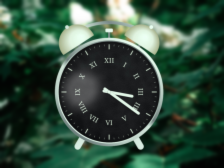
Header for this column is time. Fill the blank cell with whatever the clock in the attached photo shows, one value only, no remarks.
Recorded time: 3:21
